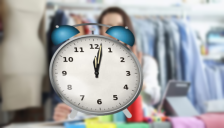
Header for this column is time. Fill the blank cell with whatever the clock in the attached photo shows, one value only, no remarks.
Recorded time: 12:02
